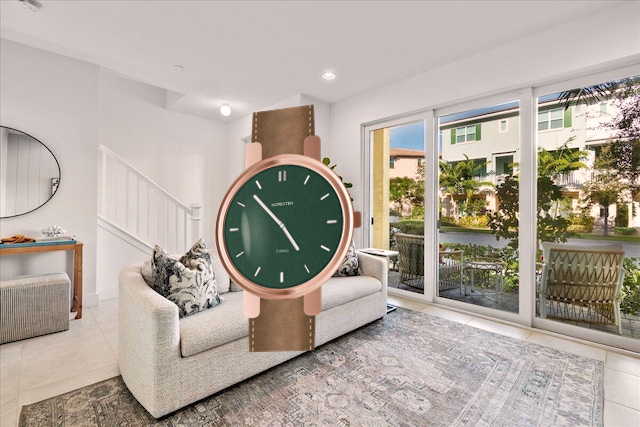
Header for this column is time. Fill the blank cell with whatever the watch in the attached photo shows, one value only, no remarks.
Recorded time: 4:53
